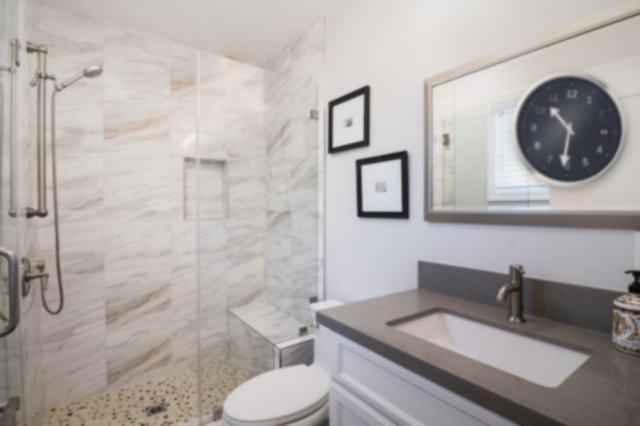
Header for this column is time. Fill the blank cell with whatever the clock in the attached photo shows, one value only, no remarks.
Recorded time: 10:31
